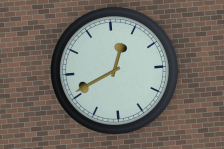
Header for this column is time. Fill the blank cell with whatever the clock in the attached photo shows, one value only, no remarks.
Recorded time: 12:41
